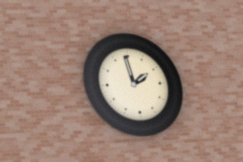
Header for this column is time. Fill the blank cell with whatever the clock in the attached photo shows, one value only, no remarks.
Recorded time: 1:59
